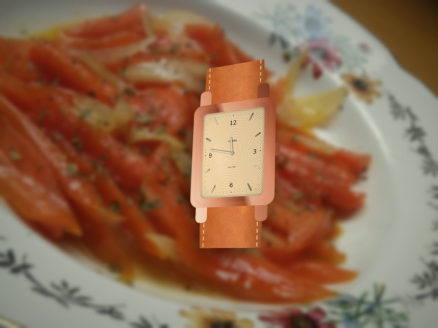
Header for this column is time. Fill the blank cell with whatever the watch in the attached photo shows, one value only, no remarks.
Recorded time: 11:47
